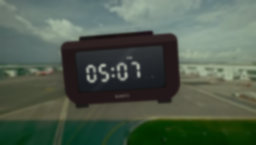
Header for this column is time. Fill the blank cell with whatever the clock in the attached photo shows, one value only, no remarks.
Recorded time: 5:07
